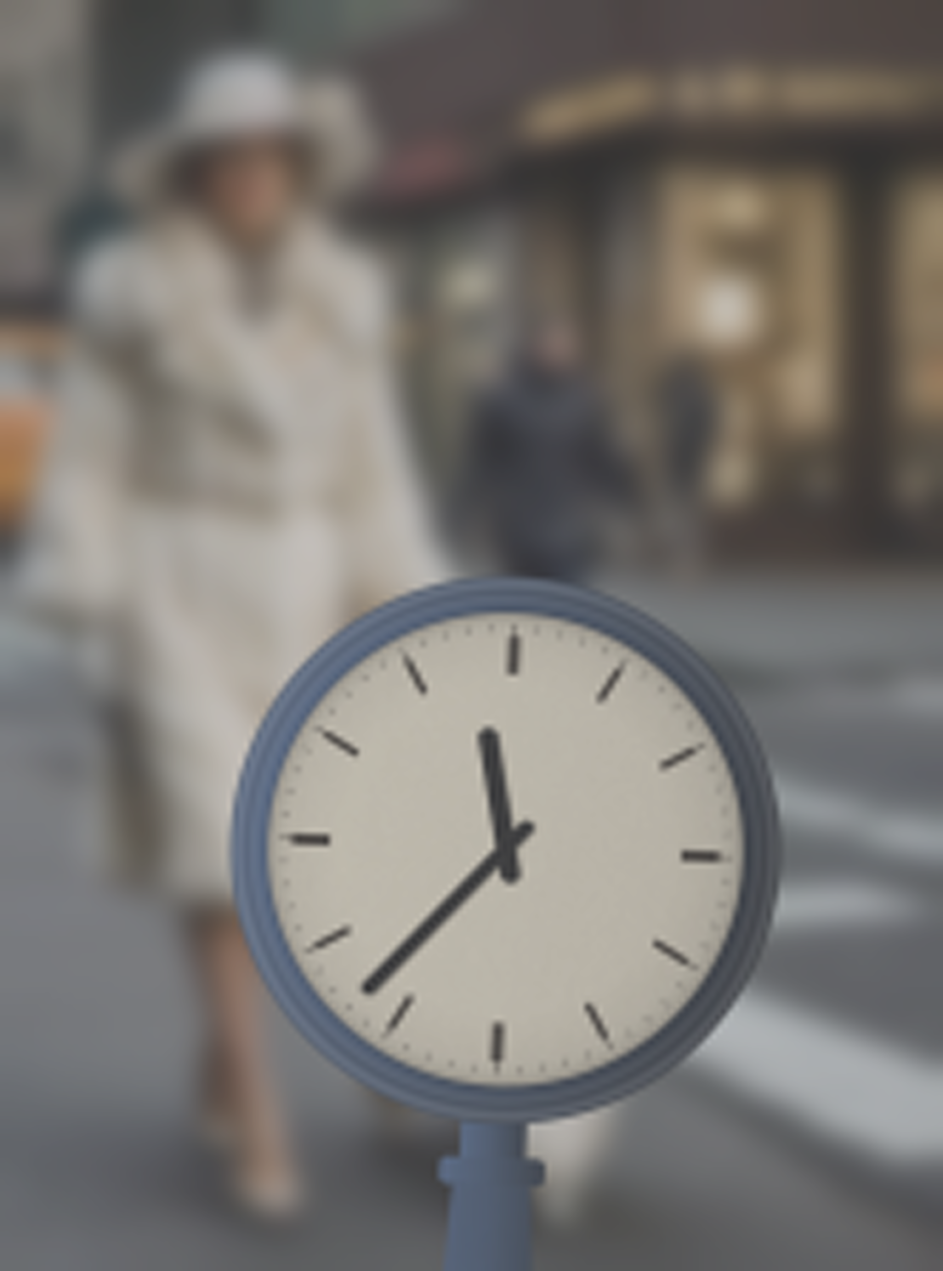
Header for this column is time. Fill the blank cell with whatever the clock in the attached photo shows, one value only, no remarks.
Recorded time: 11:37
